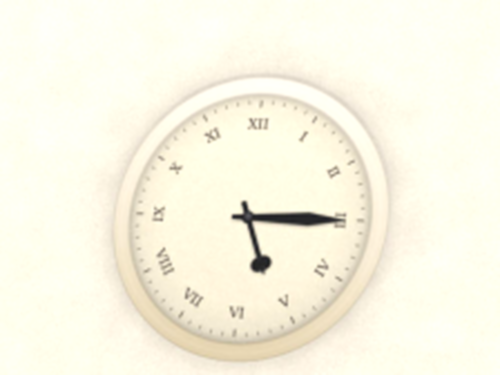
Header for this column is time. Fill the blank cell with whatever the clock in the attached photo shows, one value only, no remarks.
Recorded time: 5:15
